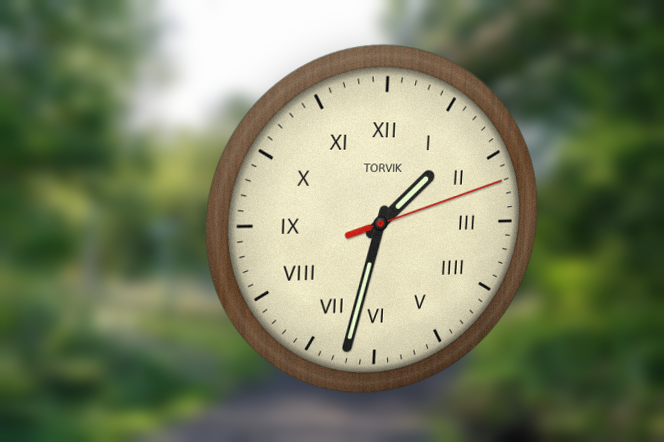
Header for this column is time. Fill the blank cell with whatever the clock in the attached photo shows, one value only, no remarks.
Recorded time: 1:32:12
